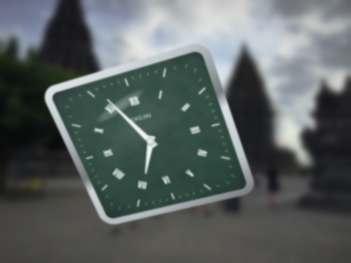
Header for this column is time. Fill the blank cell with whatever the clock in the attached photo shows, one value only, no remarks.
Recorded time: 6:56
